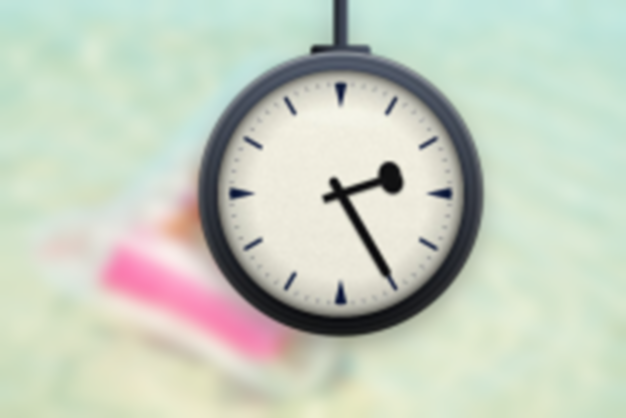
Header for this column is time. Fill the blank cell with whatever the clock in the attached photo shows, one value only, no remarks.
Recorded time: 2:25
